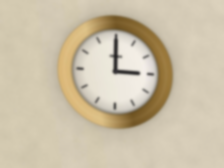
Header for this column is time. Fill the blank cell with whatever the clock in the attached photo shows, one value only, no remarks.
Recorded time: 3:00
